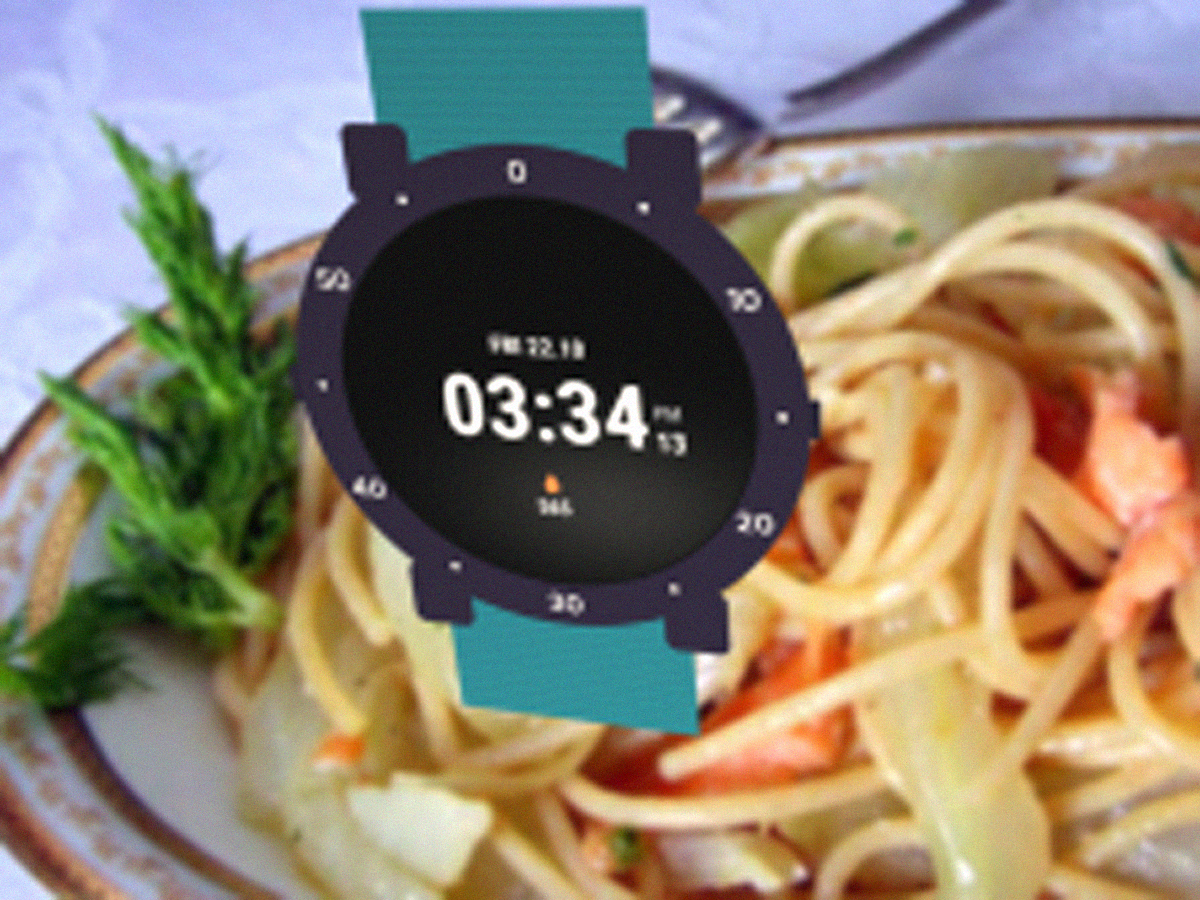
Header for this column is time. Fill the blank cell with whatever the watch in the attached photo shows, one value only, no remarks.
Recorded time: 3:34
